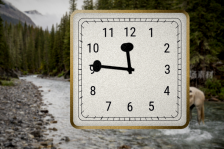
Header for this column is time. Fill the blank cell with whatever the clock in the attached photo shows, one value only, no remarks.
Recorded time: 11:46
